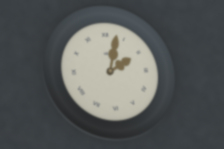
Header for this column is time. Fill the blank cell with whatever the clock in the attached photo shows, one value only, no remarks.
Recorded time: 2:03
